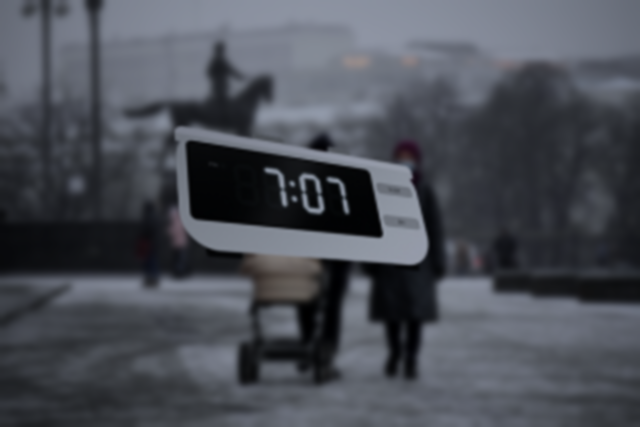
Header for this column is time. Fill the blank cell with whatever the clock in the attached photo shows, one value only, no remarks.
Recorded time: 7:07
